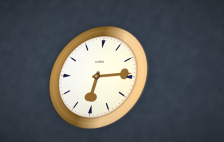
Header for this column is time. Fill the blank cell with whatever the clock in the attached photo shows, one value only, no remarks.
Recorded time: 6:14
